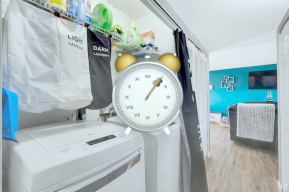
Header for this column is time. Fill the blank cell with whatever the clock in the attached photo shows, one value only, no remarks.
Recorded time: 1:06
